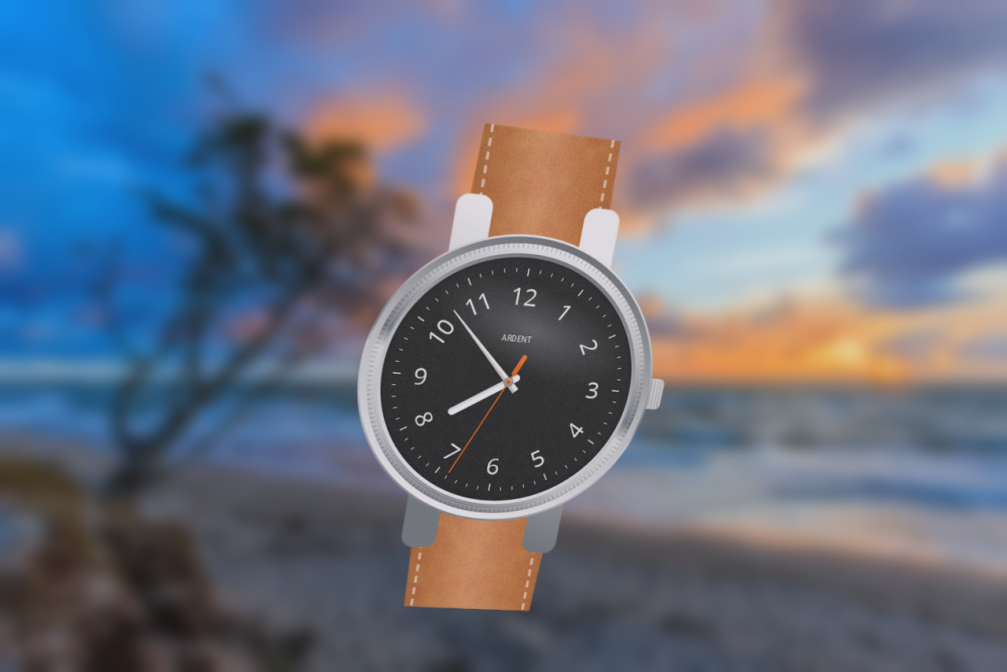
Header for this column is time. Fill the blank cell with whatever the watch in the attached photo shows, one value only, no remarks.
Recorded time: 7:52:34
